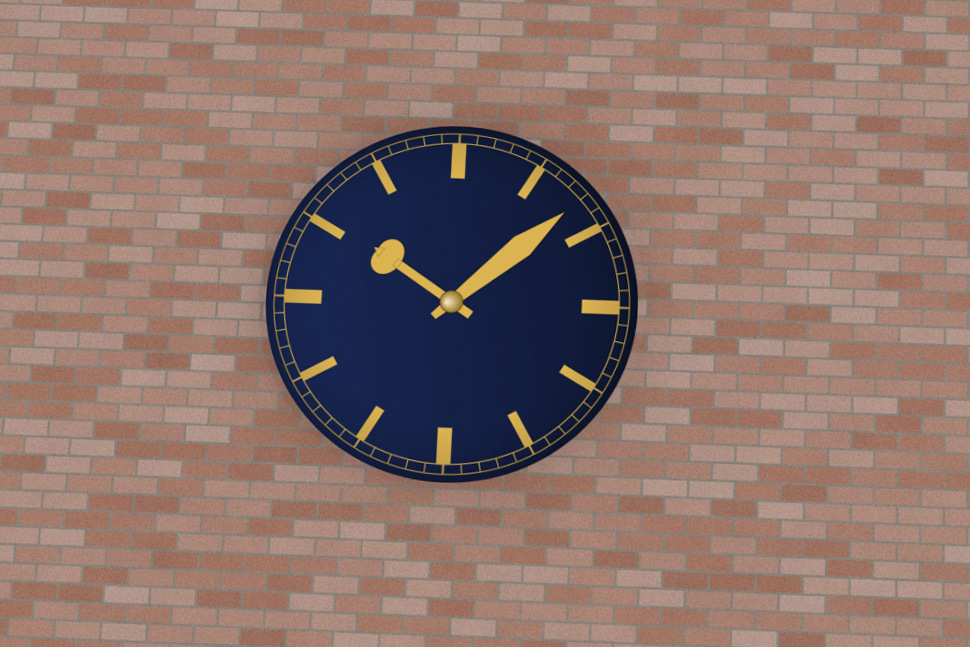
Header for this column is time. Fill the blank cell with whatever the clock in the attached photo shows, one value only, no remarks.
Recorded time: 10:08
